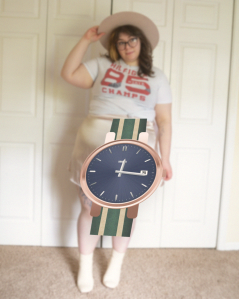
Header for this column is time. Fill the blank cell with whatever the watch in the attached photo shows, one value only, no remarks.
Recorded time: 12:16
